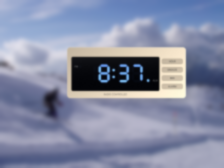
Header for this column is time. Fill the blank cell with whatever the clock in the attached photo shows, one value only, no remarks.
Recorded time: 8:37
